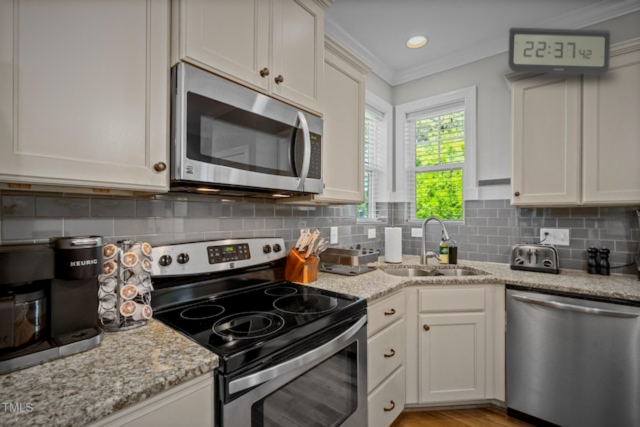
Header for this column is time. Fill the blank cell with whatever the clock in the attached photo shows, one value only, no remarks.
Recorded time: 22:37
